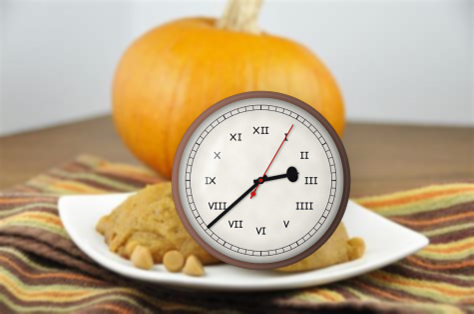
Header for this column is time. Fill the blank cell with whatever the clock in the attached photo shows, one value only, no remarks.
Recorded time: 2:38:05
